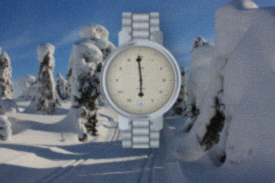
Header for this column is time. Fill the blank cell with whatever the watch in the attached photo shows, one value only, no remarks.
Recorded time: 5:59
